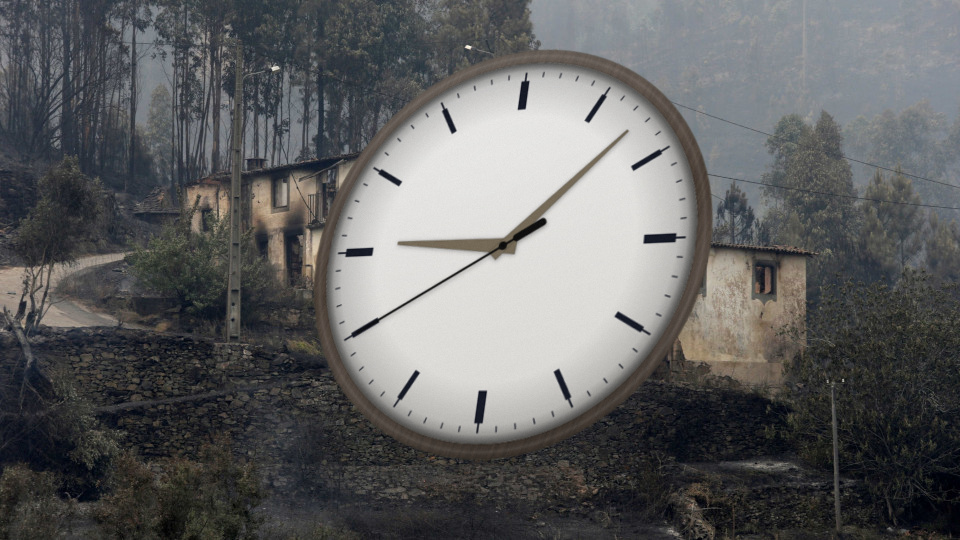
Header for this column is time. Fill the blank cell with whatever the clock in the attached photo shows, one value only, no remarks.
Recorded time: 9:07:40
